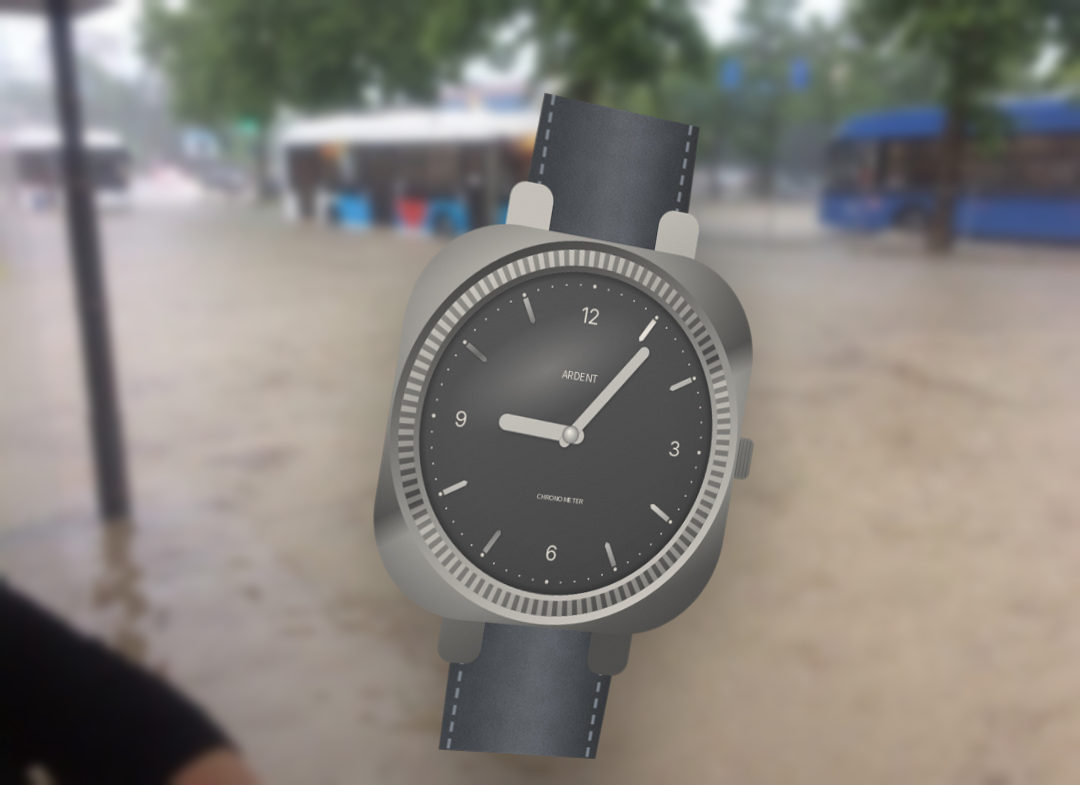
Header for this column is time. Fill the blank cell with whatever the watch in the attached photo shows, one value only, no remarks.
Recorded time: 9:06
